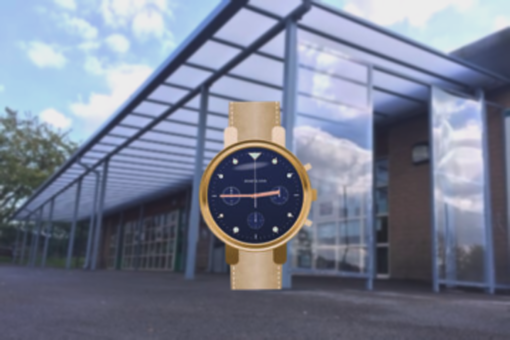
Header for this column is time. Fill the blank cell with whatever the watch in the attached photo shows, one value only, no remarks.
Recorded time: 2:45
